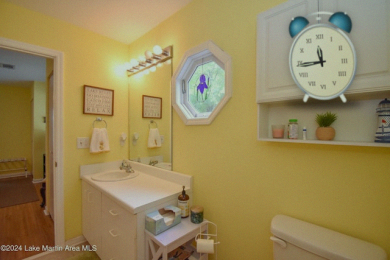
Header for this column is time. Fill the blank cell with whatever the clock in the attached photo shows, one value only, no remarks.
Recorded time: 11:44
